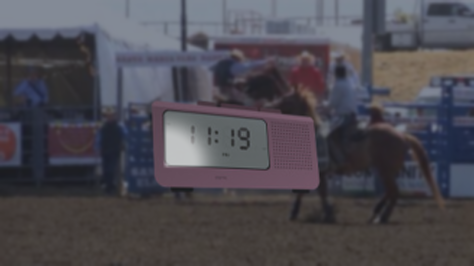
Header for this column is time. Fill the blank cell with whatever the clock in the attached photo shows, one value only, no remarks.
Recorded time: 11:19
